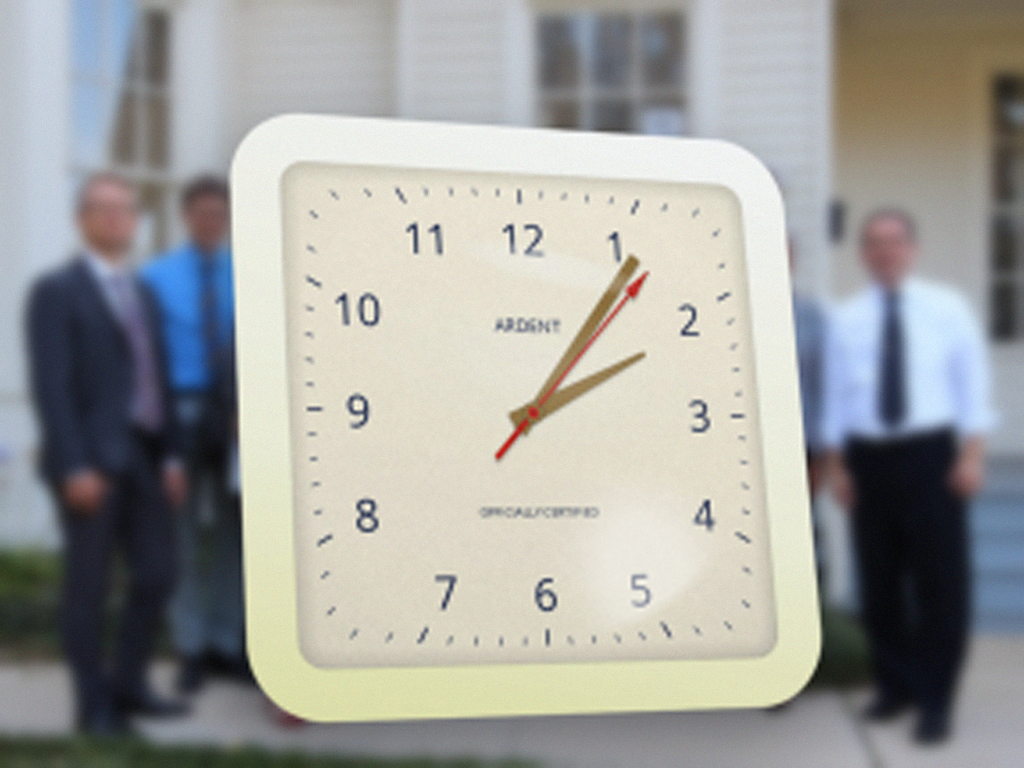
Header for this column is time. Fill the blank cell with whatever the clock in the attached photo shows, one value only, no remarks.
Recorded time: 2:06:07
